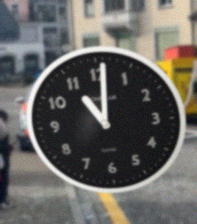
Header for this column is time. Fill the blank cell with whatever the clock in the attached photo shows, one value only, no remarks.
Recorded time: 11:01
